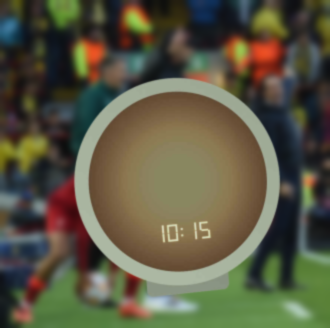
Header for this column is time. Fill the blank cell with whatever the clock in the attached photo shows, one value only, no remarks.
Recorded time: 10:15
